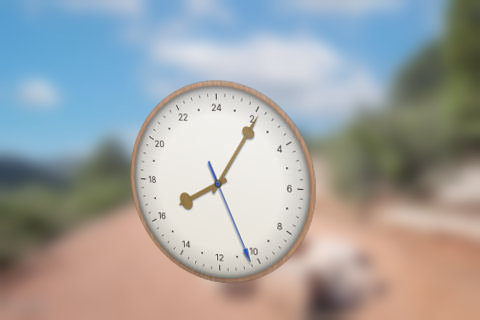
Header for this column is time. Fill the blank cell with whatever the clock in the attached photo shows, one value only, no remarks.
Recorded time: 16:05:26
